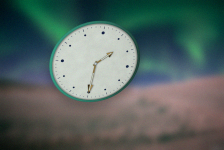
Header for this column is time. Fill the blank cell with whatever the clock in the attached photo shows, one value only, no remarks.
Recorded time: 1:30
